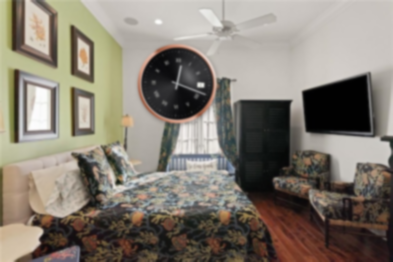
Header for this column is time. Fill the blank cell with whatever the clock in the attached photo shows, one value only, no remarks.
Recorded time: 12:18
